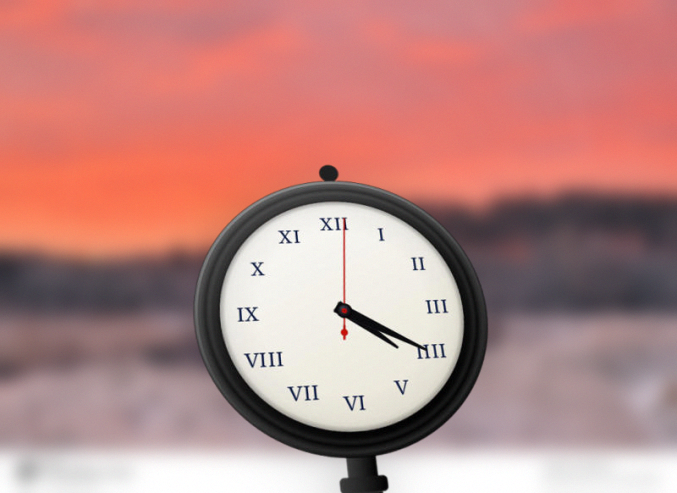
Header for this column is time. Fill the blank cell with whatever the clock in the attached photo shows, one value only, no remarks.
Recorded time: 4:20:01
